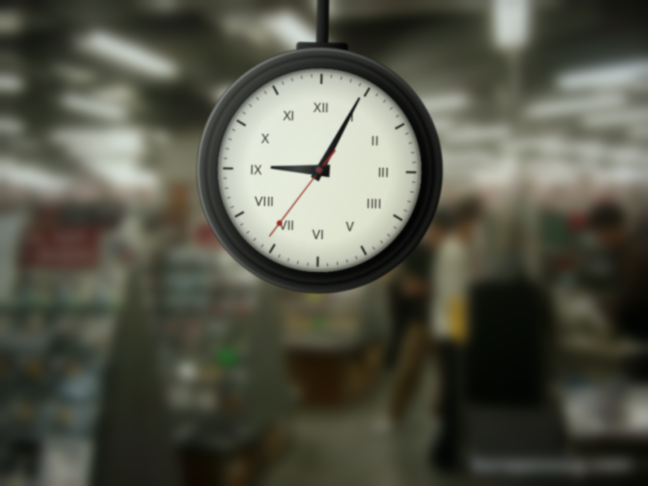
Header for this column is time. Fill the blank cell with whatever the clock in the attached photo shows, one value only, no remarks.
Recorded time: 9:04:36
